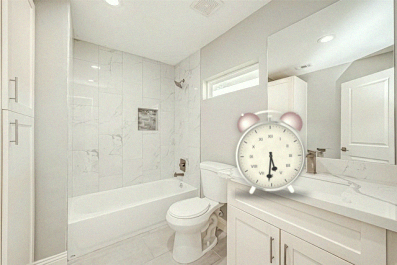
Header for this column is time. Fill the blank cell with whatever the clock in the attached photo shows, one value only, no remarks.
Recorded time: 5:31
